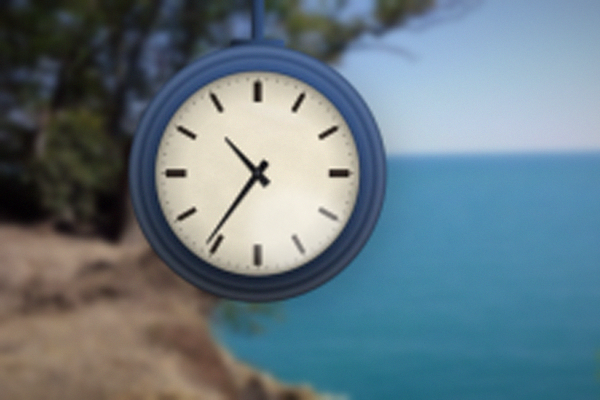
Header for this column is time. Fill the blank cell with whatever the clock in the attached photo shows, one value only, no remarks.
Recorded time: 10:36
